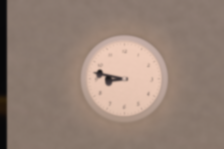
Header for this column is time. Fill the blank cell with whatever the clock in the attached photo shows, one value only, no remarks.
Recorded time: 8:47
